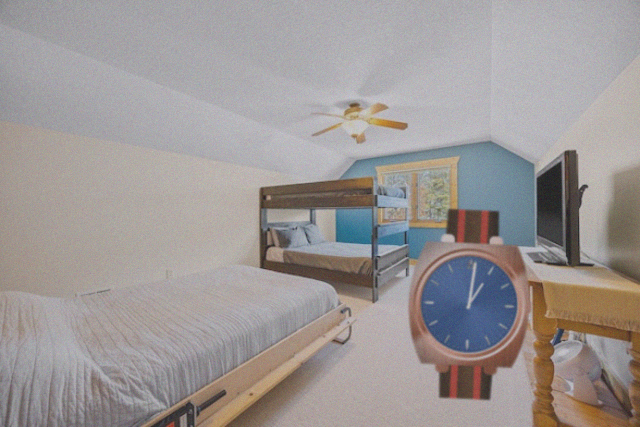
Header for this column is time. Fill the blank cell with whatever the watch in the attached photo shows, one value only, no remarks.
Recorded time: 1:01
